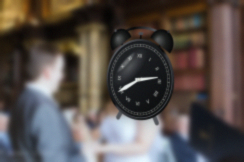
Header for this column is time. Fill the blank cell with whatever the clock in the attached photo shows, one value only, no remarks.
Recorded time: 2:40
